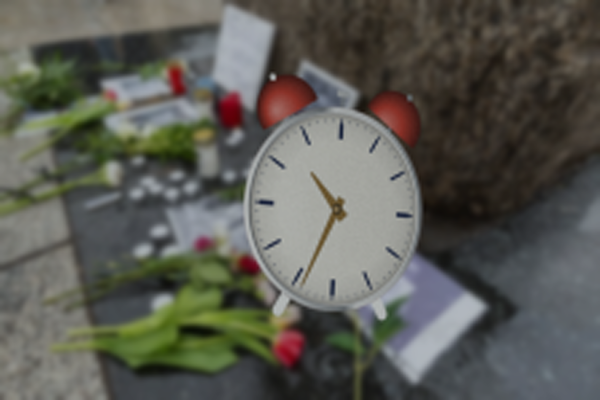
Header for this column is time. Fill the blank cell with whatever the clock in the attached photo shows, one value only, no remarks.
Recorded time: 10:34
